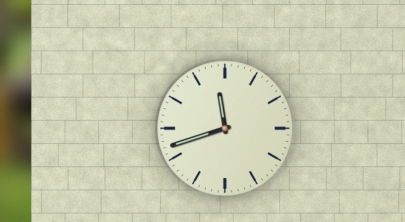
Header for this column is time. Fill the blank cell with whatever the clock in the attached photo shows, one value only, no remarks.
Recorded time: 11:42
